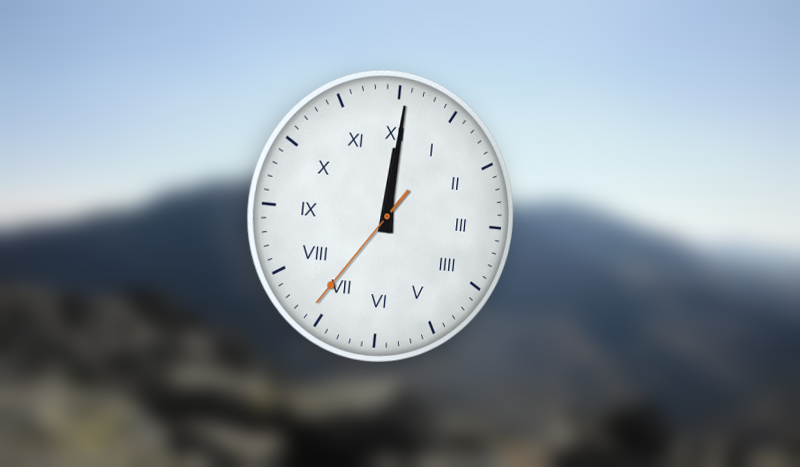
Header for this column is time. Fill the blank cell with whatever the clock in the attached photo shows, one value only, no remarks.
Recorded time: 12:00:36
